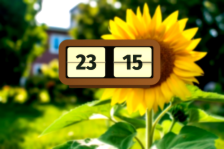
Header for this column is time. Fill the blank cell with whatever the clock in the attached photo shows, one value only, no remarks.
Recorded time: 23:15
